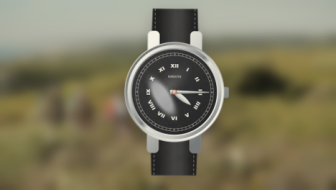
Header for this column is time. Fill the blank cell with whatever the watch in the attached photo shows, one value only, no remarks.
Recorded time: 4:15
